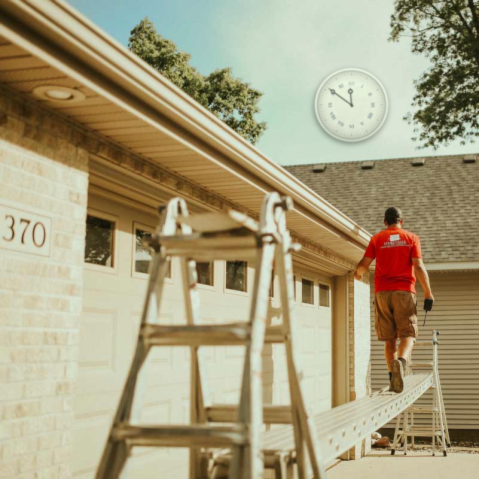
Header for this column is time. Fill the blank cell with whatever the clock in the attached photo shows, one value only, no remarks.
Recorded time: 11:51
